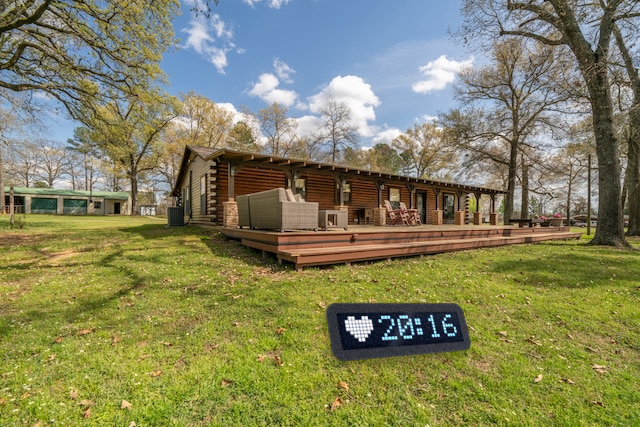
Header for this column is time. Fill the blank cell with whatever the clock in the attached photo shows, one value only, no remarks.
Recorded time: 20:16
